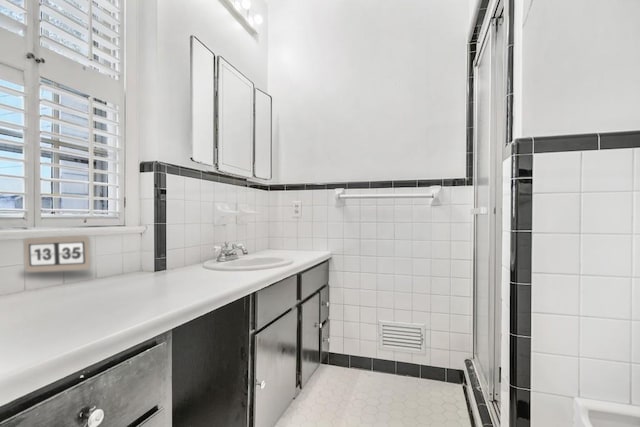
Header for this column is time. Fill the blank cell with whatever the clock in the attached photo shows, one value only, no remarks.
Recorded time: 13:35
